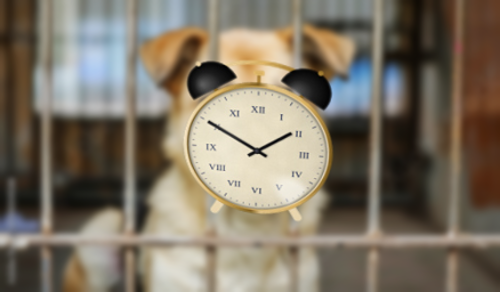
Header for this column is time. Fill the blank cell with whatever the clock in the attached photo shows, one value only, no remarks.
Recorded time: 1:50
